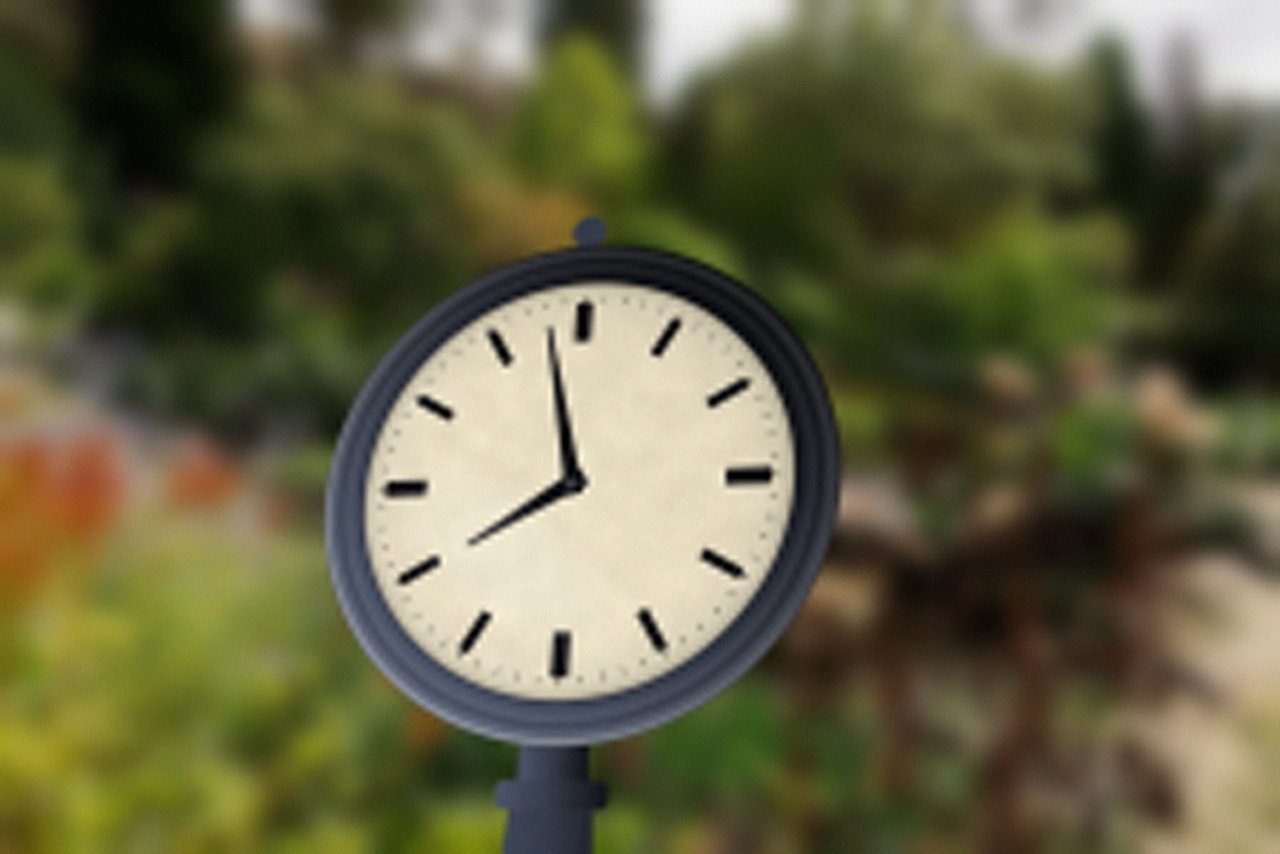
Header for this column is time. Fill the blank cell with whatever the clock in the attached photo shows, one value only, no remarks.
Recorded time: 7:58
